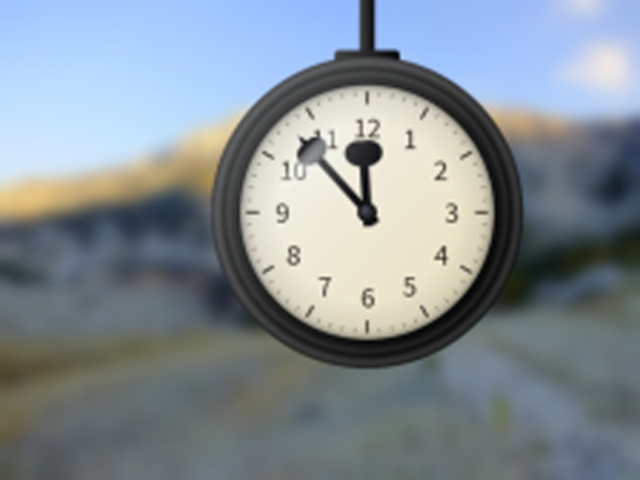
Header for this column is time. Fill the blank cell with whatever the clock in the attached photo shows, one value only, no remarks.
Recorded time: 11:53
